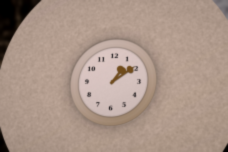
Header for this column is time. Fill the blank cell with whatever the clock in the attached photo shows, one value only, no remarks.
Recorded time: 1:09
